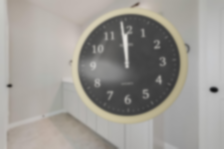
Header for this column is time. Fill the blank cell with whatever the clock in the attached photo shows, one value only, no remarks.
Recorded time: 11:59
